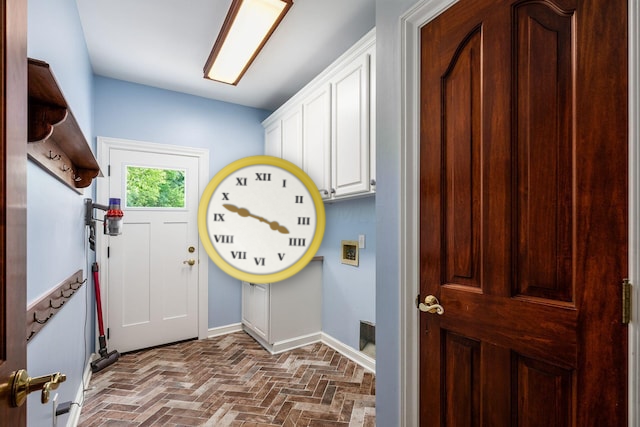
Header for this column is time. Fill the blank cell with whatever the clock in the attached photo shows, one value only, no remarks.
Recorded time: 3:48
